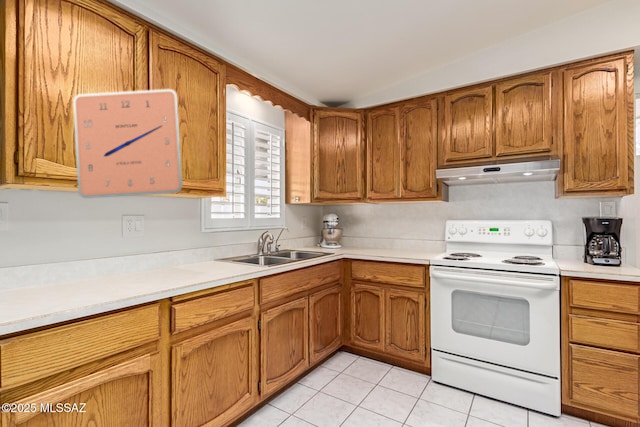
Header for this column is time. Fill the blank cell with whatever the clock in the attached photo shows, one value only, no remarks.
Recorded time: 8:11
